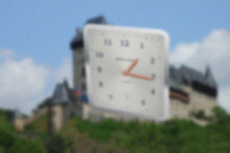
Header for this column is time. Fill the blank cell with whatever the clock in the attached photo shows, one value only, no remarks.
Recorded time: 1:16
